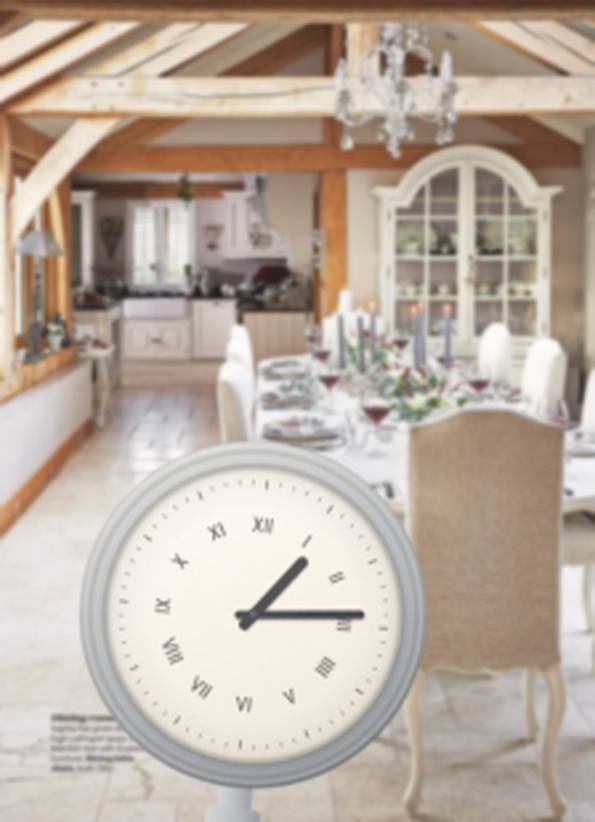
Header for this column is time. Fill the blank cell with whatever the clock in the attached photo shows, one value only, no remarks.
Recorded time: 1:14
